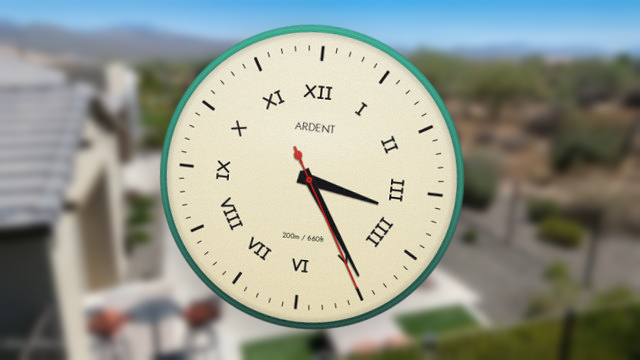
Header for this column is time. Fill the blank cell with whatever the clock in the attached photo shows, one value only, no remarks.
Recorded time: 3:24:25
